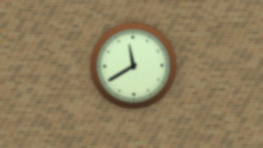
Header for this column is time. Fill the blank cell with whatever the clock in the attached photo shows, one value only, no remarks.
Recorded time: 11:40
